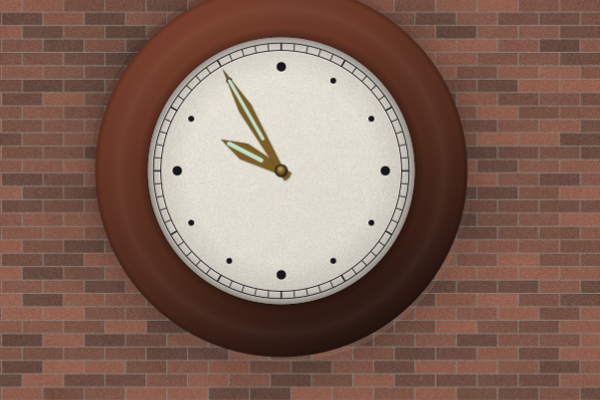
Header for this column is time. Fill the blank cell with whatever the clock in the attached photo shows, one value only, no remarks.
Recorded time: 9:55
